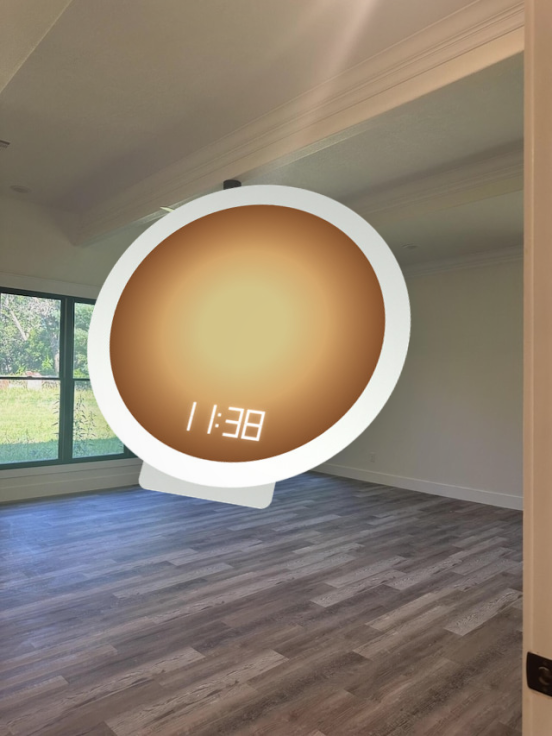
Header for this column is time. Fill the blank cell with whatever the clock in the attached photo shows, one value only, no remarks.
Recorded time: 11:38
